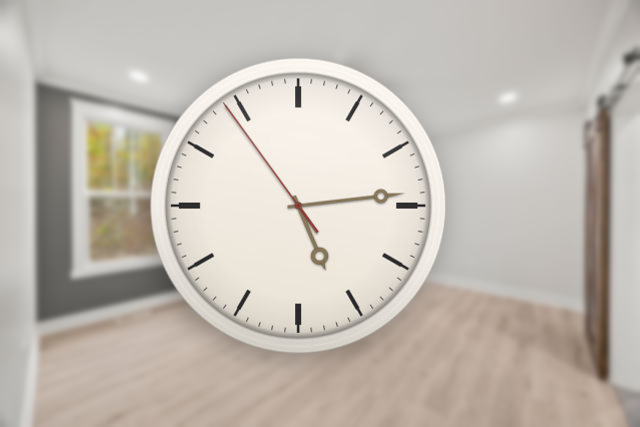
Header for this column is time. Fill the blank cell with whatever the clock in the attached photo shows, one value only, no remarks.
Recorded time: 5:13:54
